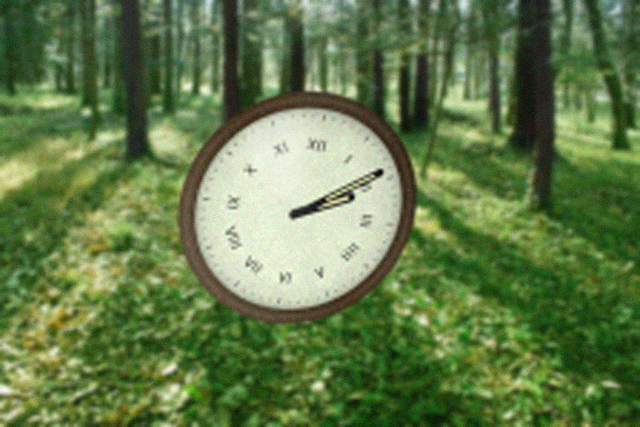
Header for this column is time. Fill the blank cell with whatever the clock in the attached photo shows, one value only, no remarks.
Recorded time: 2:09
